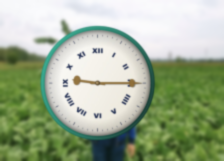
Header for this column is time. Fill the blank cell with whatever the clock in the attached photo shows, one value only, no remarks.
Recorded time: 9:15
